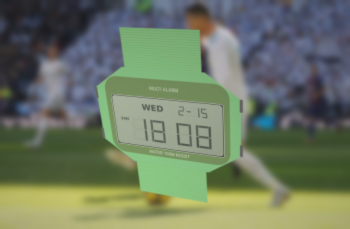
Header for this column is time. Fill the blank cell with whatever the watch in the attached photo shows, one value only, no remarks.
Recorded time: 18:08
